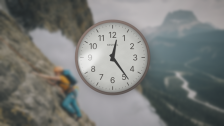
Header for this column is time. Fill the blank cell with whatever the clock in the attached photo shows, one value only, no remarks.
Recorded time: 12:24
